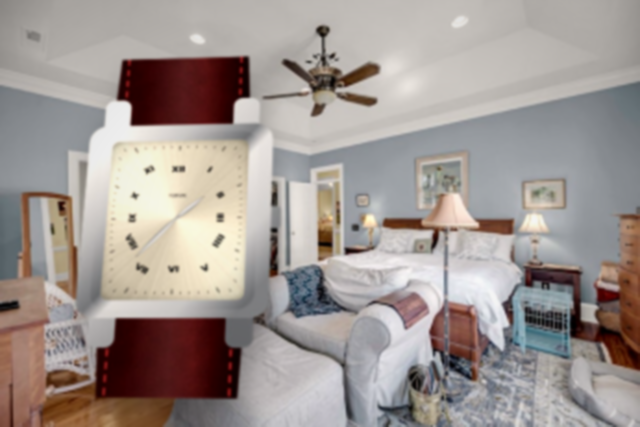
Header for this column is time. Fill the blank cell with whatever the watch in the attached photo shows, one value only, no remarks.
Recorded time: 1:37
